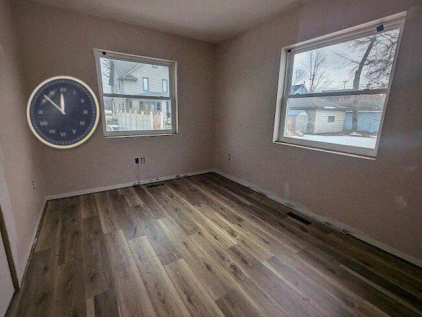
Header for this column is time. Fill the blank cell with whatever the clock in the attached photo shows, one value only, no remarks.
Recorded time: 11:52
